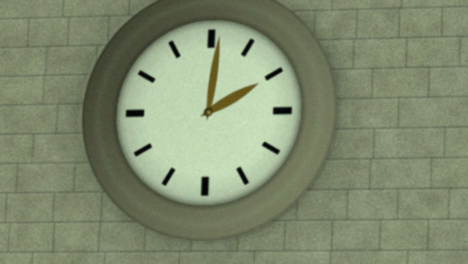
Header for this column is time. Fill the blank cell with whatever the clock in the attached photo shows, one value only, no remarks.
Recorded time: 2:01
